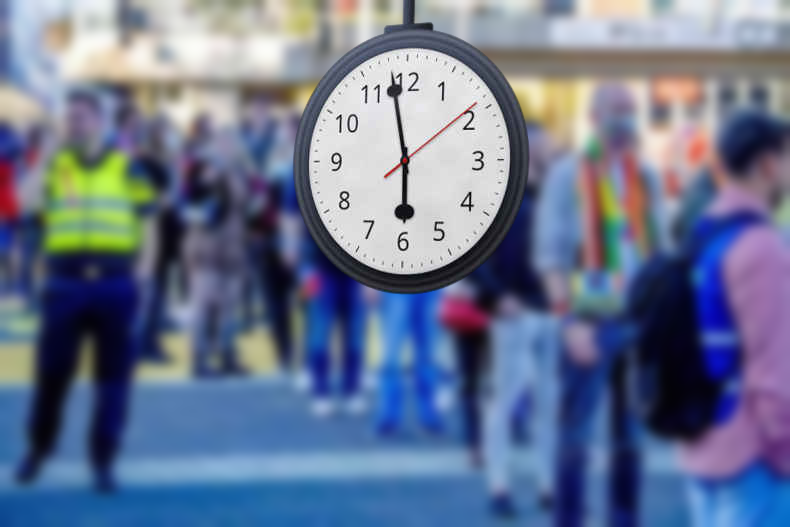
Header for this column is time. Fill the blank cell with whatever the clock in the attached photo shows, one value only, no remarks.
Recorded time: 5:58:09
